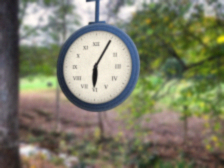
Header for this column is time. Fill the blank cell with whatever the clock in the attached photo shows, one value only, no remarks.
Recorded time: 6:05
